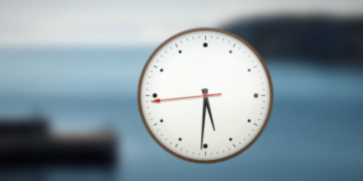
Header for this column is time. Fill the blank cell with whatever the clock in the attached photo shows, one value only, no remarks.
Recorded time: 5:30:44
